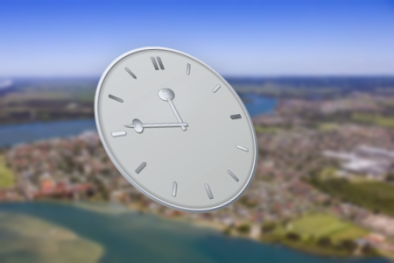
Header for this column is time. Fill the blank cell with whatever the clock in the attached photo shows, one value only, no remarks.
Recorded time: 11:46
